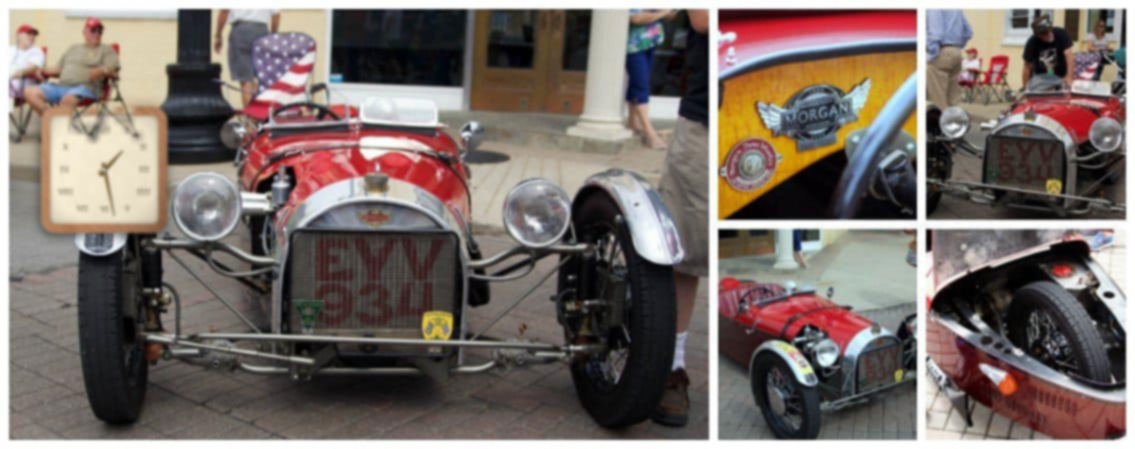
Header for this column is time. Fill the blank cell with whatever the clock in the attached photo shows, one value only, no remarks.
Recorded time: 1:28
